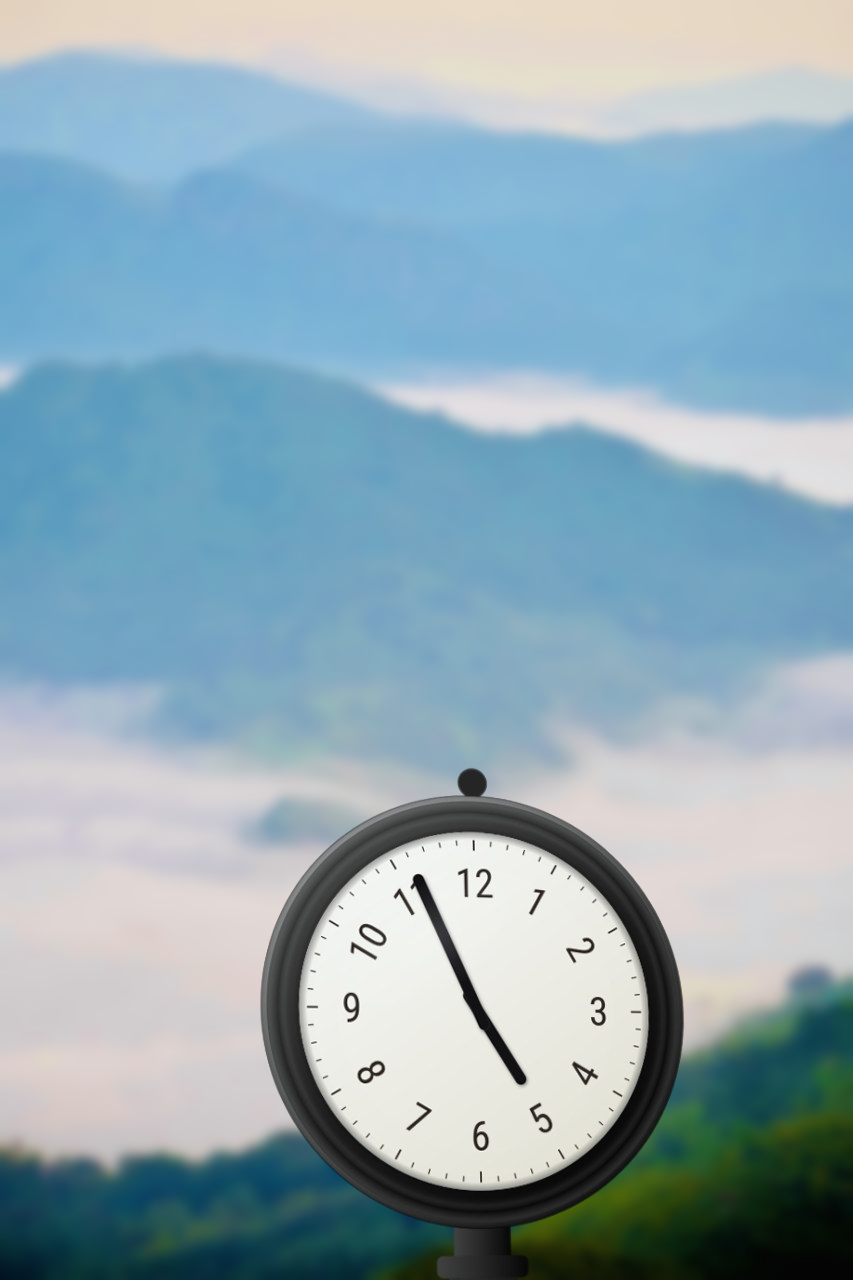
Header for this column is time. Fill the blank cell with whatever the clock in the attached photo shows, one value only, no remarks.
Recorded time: 4:56
